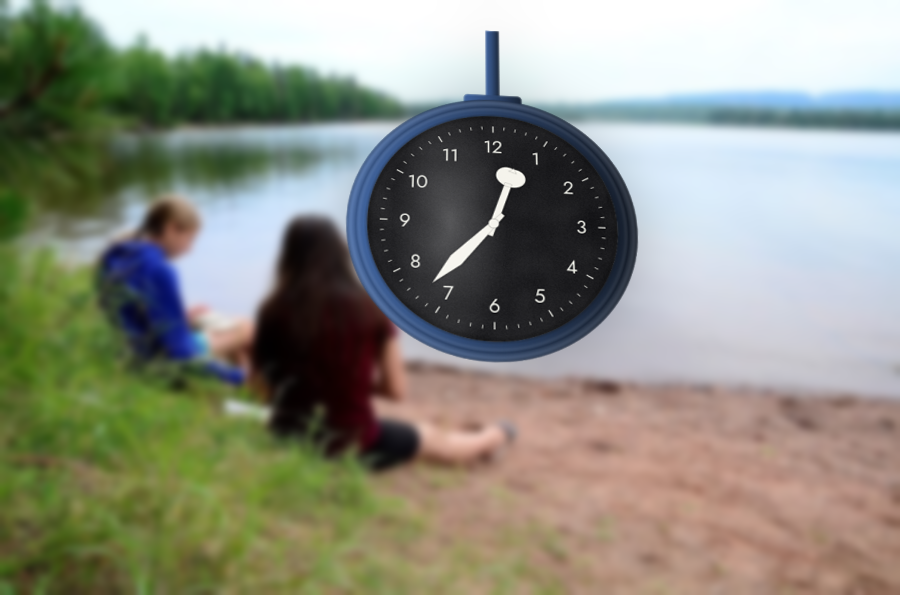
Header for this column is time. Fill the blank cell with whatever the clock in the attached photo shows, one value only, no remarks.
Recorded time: 12:37
